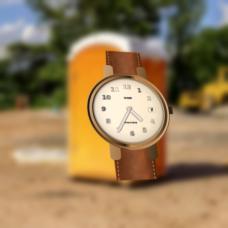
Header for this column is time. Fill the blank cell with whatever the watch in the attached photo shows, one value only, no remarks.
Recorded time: 4:35
